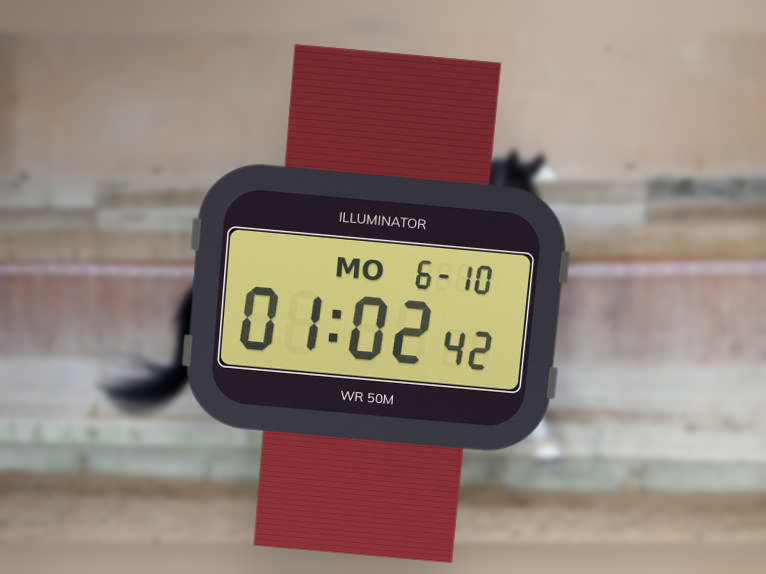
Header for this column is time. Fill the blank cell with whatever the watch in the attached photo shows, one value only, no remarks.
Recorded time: 1:02:42
